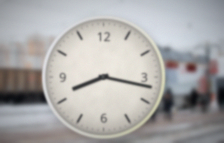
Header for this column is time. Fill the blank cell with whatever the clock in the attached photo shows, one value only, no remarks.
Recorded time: 8:17
